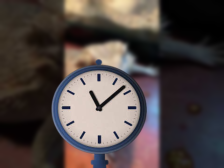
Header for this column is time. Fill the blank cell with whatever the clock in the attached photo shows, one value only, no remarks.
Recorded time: 11:08
